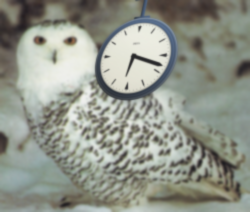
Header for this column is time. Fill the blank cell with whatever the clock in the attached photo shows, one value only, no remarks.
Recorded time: 6:18
